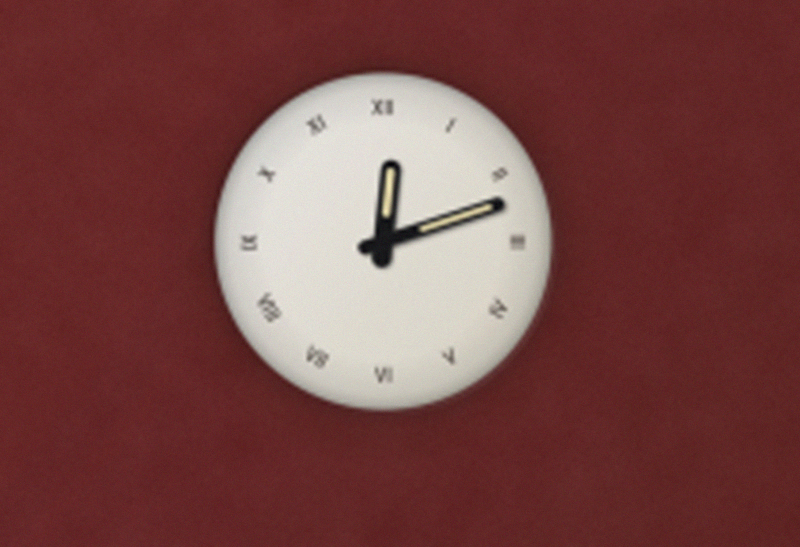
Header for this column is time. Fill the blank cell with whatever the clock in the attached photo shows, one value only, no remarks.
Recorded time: 12:12
